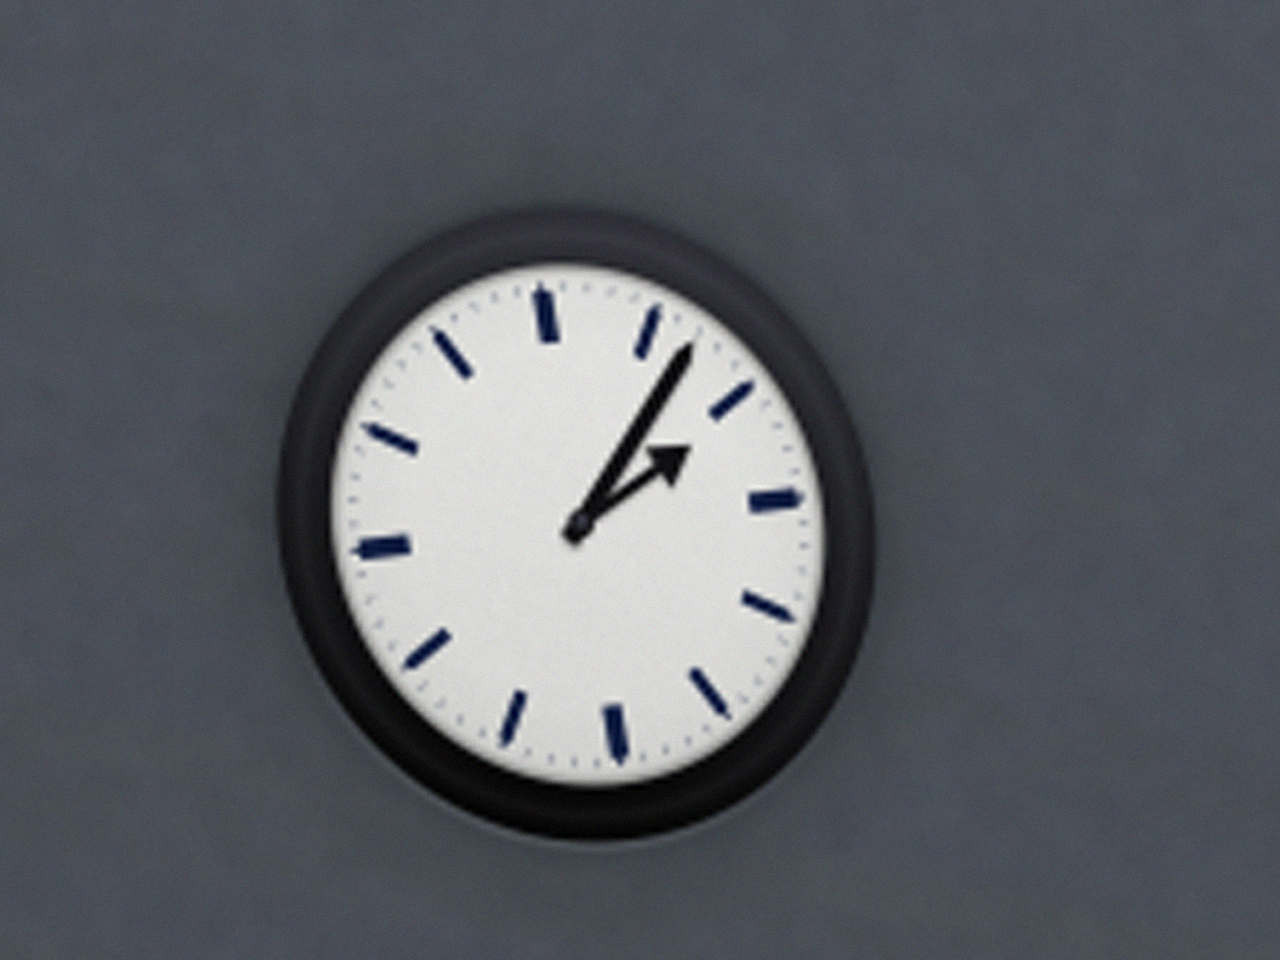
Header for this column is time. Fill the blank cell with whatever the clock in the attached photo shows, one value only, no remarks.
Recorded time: 2:07
